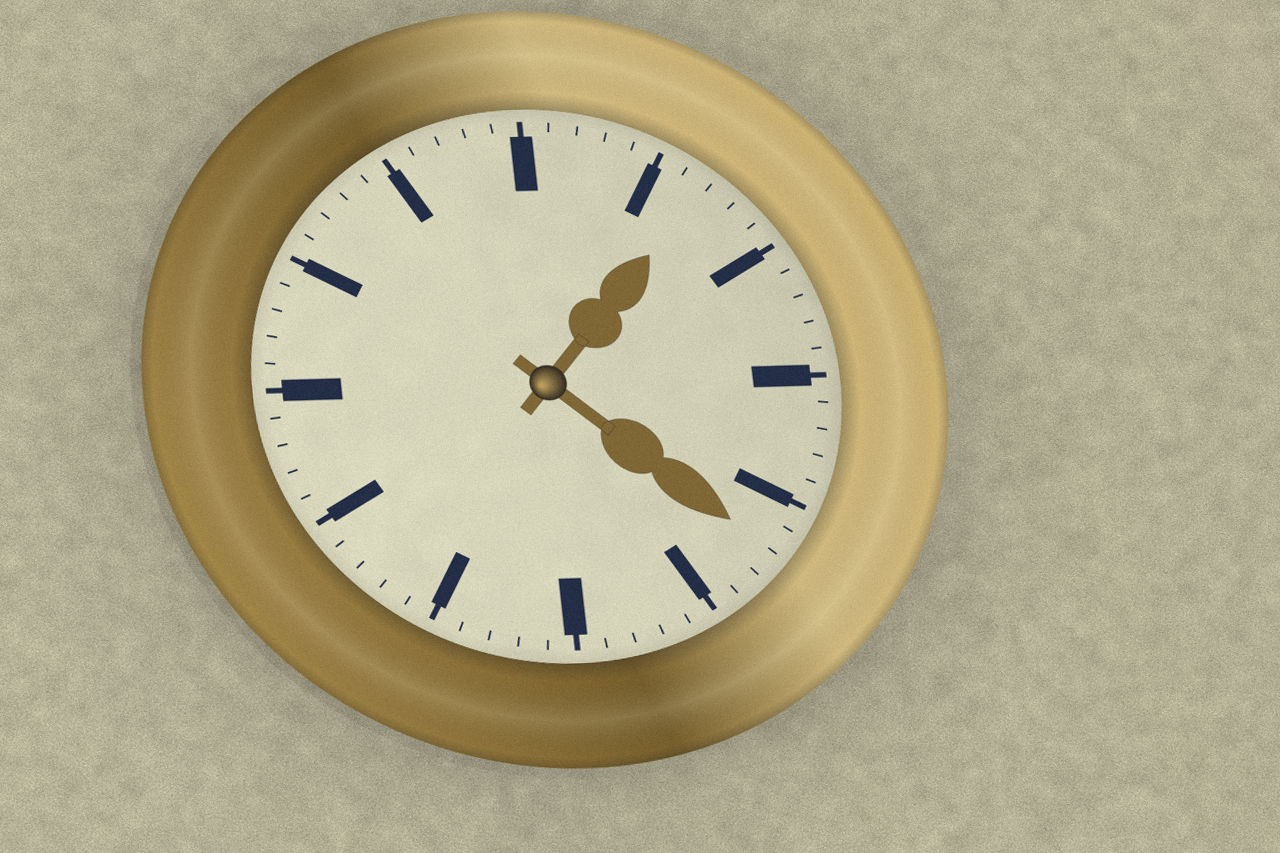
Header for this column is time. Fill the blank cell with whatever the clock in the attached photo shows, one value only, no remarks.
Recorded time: 1:22
